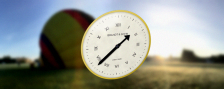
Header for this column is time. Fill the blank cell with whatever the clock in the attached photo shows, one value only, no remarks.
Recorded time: 1:38
